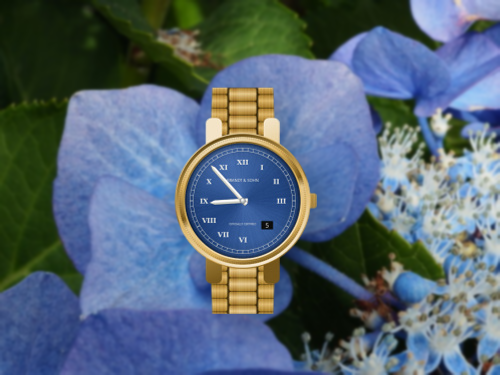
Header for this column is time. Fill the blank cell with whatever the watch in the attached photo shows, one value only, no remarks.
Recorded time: 8:53
